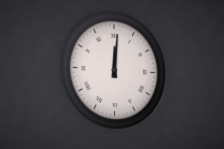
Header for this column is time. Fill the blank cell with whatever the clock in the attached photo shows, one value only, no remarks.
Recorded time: 12:01
